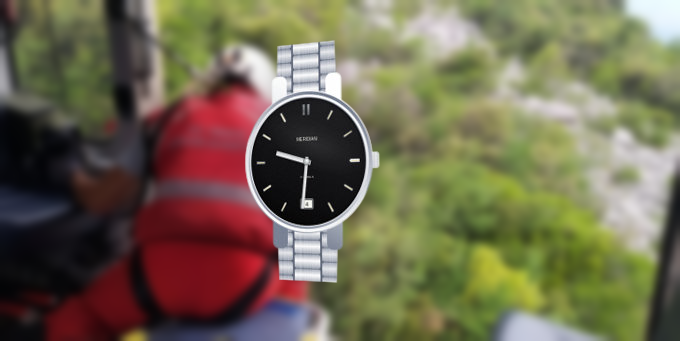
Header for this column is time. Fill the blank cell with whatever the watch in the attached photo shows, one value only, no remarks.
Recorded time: 9:31
